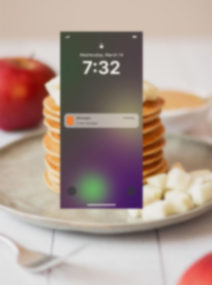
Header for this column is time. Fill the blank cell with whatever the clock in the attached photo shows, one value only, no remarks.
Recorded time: 7:32
